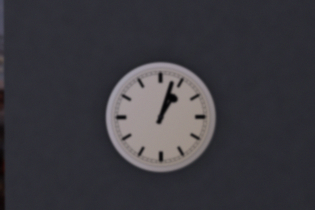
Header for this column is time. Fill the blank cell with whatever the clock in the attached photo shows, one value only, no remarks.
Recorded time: 1:03
